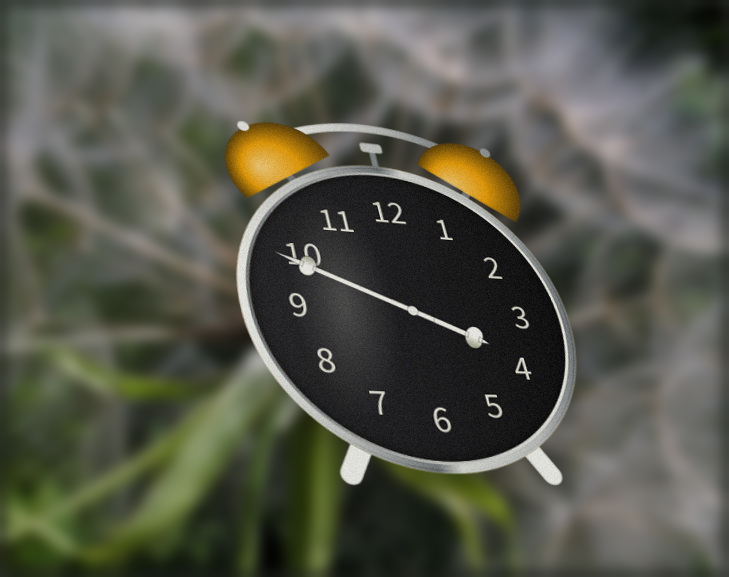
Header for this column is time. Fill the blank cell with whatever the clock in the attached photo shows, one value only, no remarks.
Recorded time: 3:49
